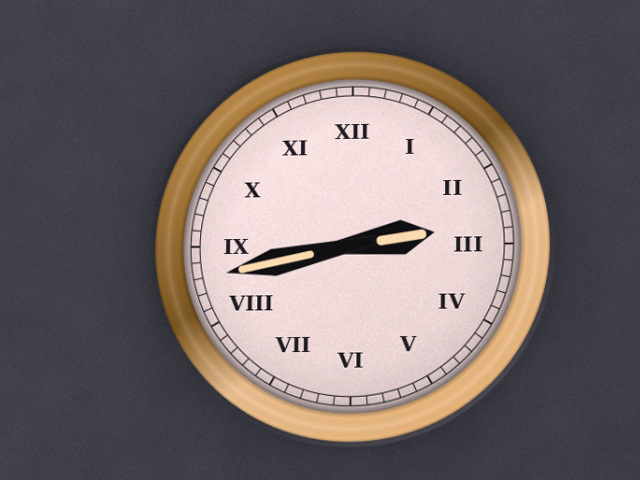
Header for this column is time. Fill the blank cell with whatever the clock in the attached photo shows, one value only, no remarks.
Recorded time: 2:43
